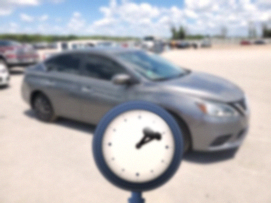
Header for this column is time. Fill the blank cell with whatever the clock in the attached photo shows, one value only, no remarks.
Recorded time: 1:10
